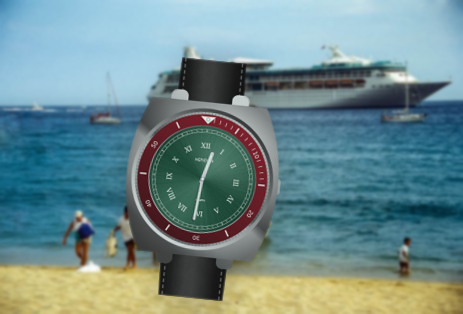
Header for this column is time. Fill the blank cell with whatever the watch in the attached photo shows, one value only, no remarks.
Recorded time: 12:31
